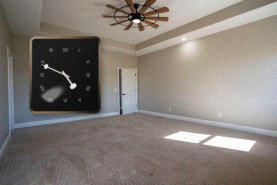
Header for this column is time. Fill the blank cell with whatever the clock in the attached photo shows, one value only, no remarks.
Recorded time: 4:49
